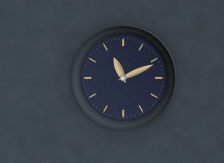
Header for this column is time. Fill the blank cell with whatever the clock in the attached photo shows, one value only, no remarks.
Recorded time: 11:11
